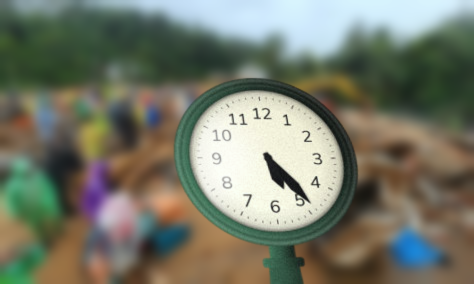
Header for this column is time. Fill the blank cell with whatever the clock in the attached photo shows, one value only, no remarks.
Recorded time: 5:24
